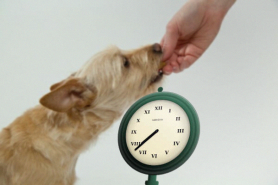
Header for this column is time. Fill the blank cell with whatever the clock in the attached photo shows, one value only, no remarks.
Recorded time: 7:38
